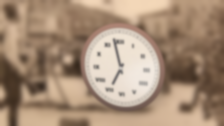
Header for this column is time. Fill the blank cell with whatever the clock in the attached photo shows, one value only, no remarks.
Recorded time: 6:58
